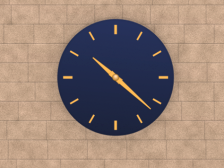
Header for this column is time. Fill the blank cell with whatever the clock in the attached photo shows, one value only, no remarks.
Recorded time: 10:22
